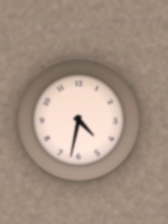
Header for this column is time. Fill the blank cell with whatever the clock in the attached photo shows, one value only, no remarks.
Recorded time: 4:32
